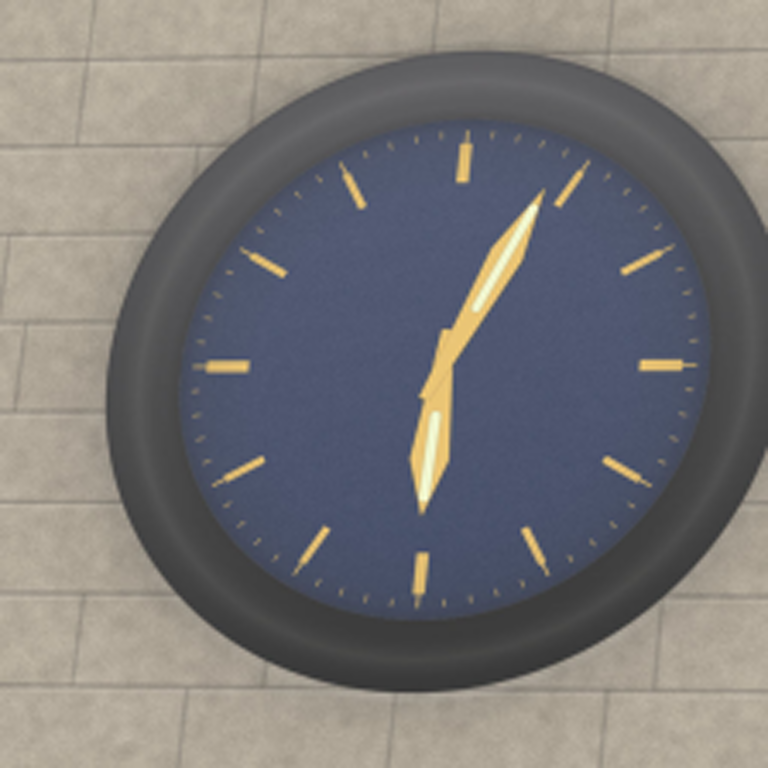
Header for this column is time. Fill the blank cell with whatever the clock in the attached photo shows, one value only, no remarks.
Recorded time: 6:04
